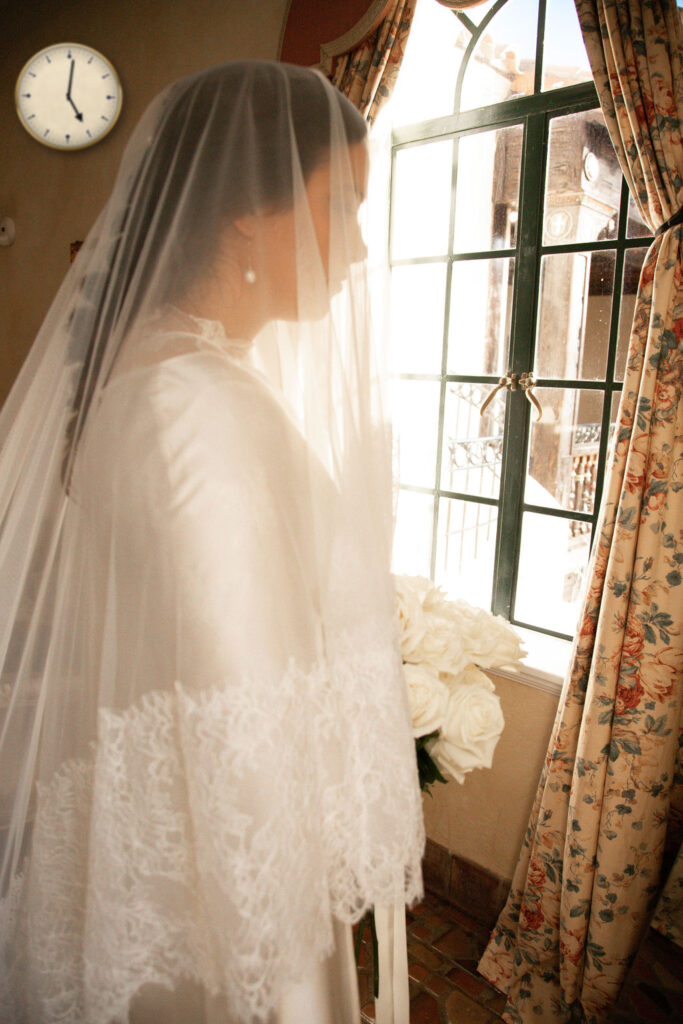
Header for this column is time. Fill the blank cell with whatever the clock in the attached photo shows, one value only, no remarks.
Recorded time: 5:01
